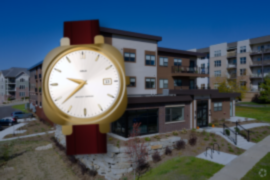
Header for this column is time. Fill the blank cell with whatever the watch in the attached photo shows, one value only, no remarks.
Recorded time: 9:38
